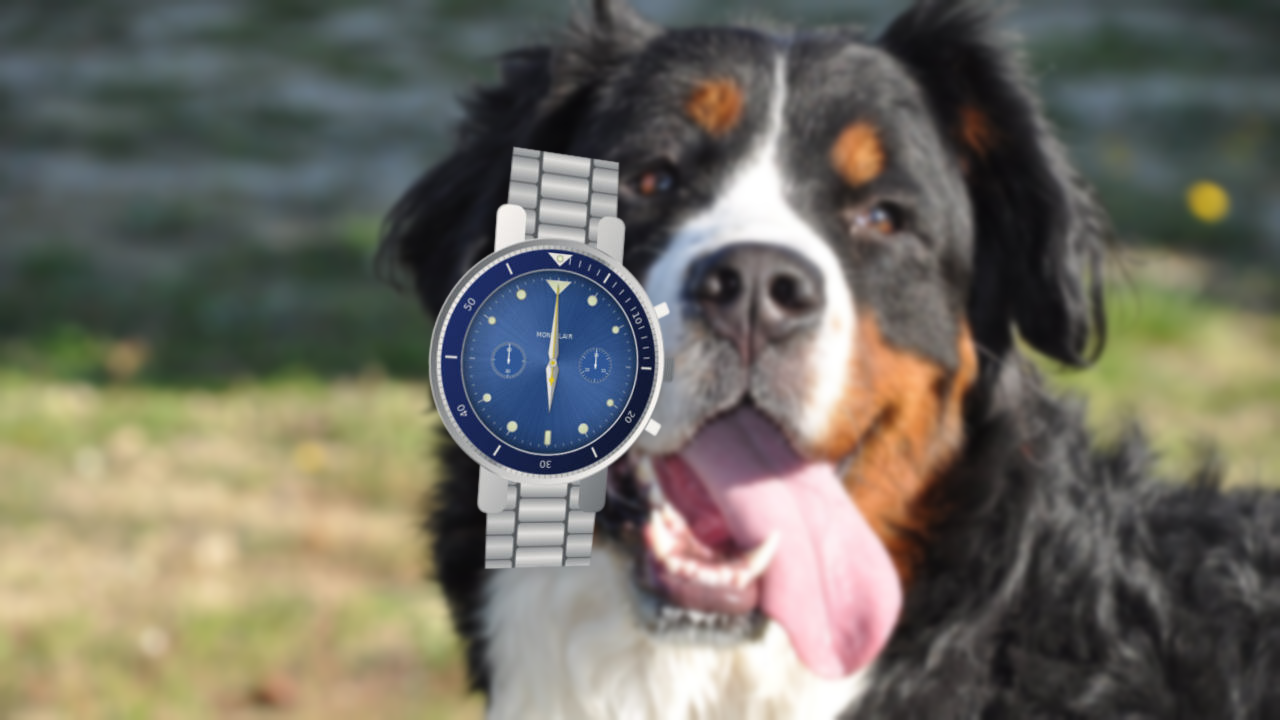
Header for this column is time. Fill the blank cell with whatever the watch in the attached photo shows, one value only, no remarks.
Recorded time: 6:00
